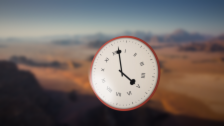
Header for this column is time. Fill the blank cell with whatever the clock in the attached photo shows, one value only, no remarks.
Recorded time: 5:02
